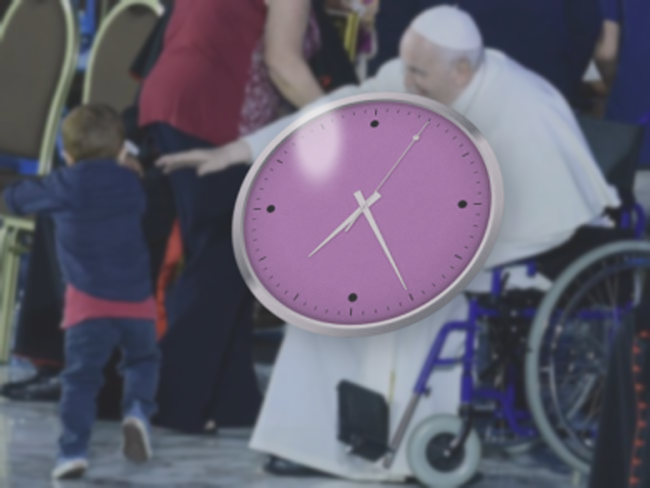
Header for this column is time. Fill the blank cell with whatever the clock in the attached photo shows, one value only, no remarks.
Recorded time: 7:25:05
